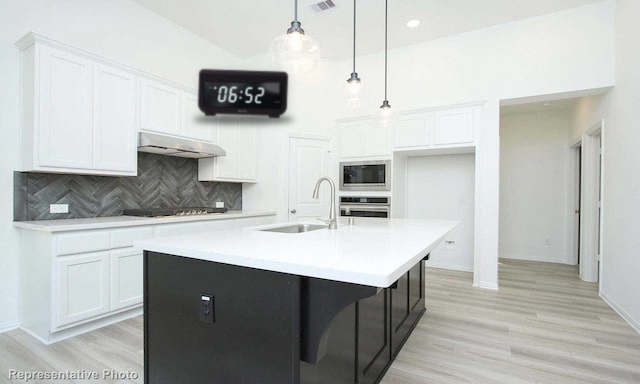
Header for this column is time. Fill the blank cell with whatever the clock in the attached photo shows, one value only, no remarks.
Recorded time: 6:52
